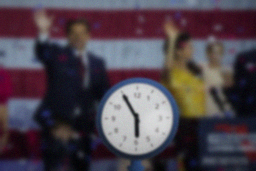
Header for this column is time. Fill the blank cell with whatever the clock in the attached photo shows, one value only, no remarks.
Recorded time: 5:55
